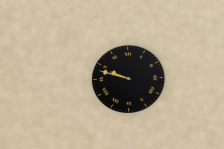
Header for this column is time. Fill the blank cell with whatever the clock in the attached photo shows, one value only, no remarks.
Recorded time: 9:48
